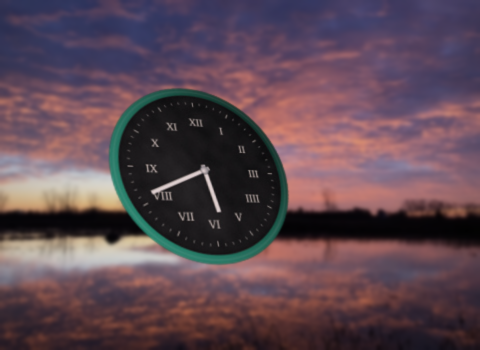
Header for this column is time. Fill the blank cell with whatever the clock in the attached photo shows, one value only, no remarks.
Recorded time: 5:41
